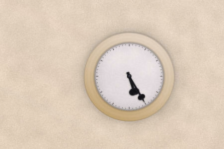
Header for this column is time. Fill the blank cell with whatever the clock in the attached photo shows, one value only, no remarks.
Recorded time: 5:25
